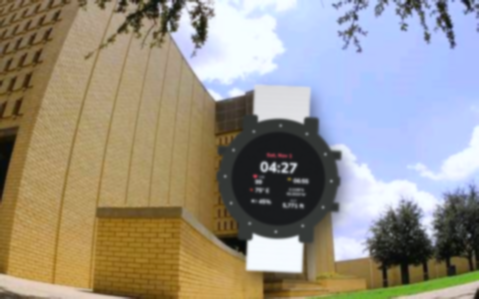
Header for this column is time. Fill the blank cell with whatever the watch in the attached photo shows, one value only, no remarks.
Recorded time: 4:27
